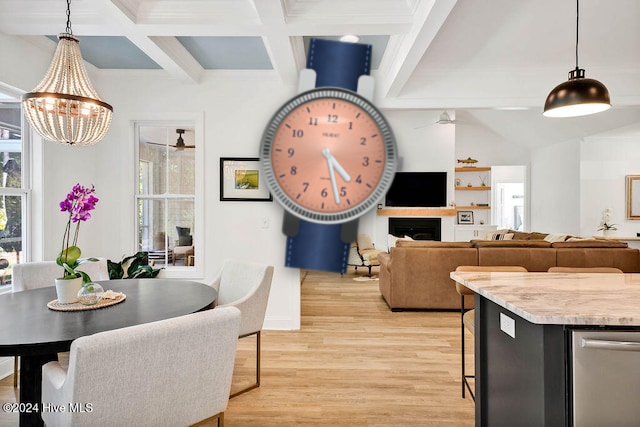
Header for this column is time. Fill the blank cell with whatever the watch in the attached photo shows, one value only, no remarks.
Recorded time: 4:27
